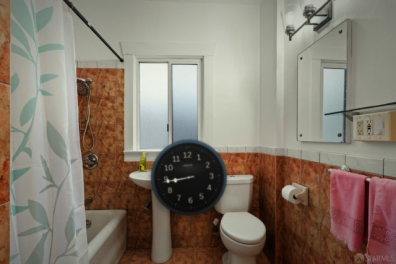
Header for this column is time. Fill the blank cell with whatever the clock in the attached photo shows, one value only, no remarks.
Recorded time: 8:44
